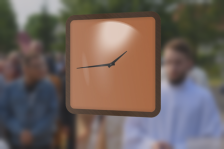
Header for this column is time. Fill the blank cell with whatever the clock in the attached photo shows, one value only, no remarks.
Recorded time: 1:44
